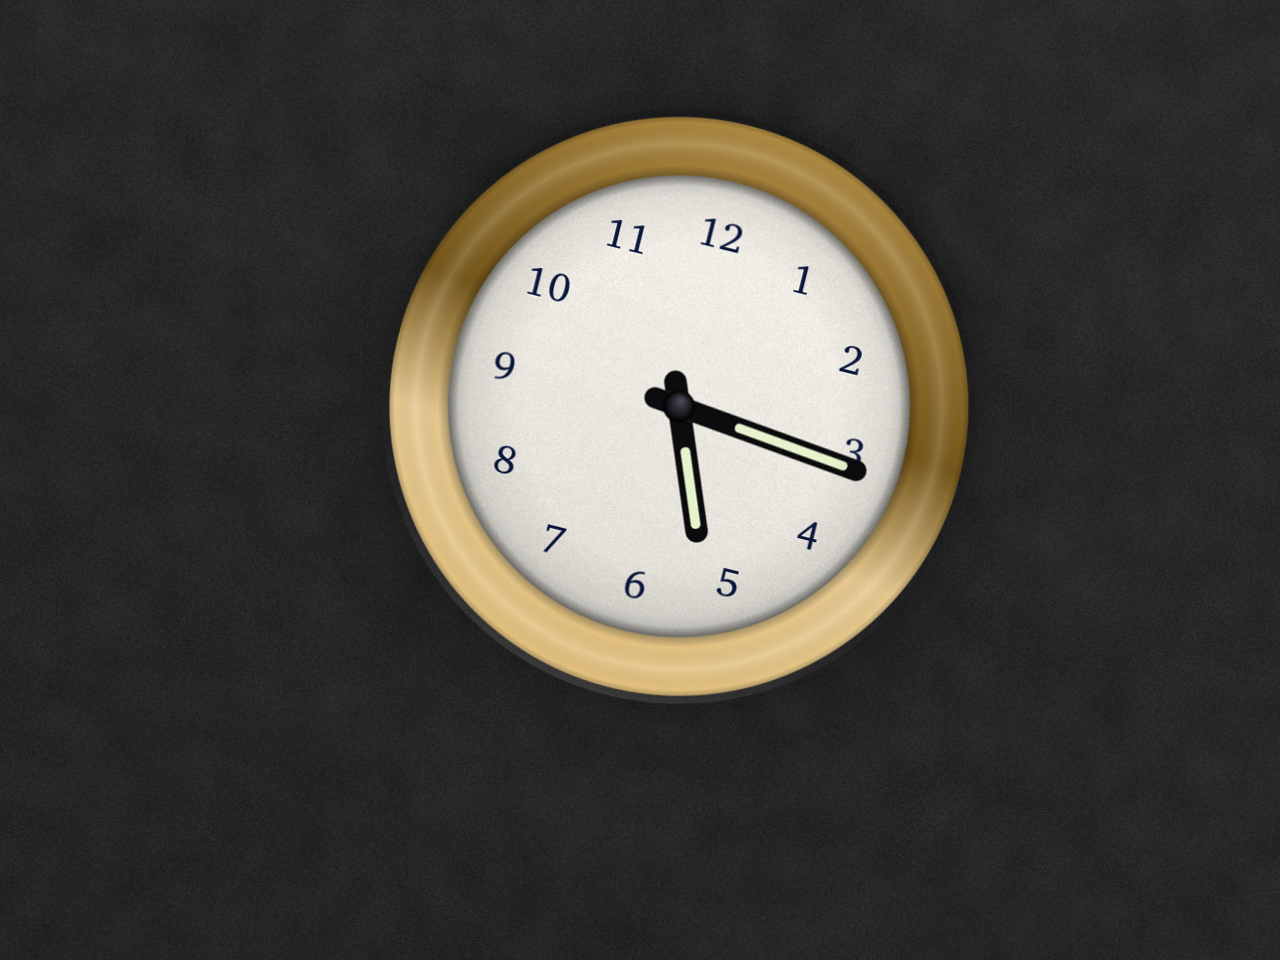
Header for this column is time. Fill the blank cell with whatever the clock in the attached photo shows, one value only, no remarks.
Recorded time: 5:16
